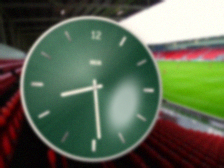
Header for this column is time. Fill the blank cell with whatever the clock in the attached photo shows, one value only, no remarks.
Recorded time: 8:29
